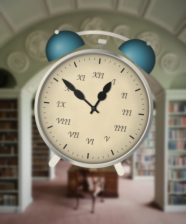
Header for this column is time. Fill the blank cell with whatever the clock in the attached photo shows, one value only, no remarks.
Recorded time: 12:51
